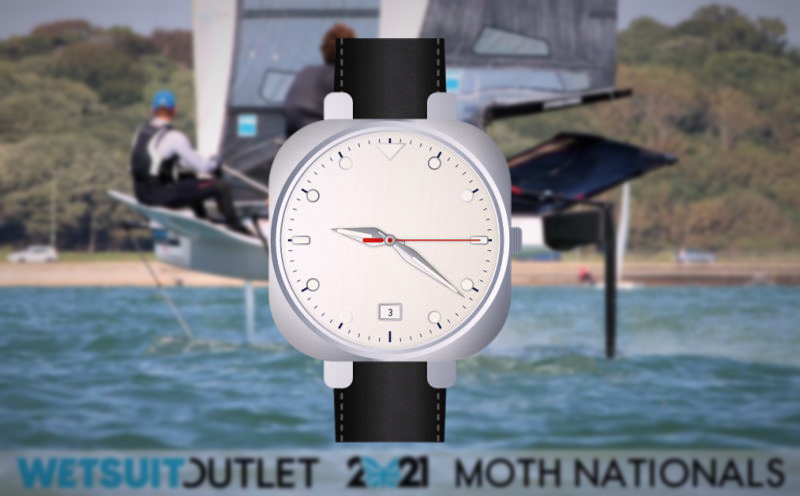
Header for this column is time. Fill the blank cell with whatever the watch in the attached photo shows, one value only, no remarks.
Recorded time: 9:21:15
